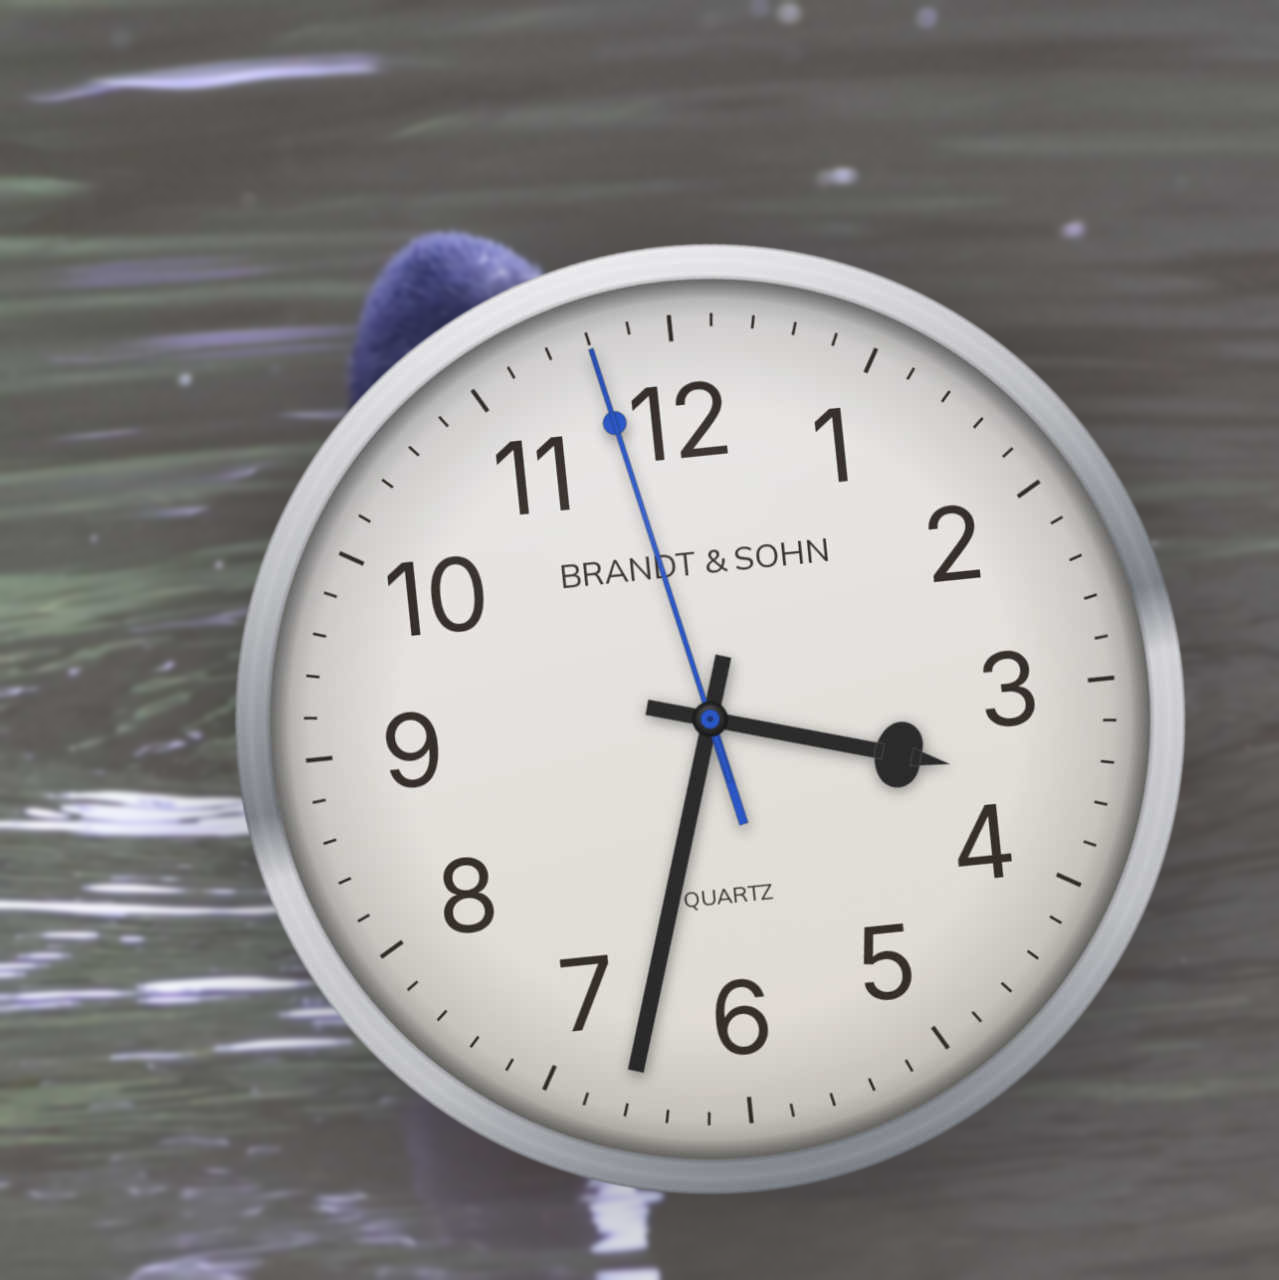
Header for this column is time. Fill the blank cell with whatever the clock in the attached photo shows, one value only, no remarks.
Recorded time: 3:32:58
